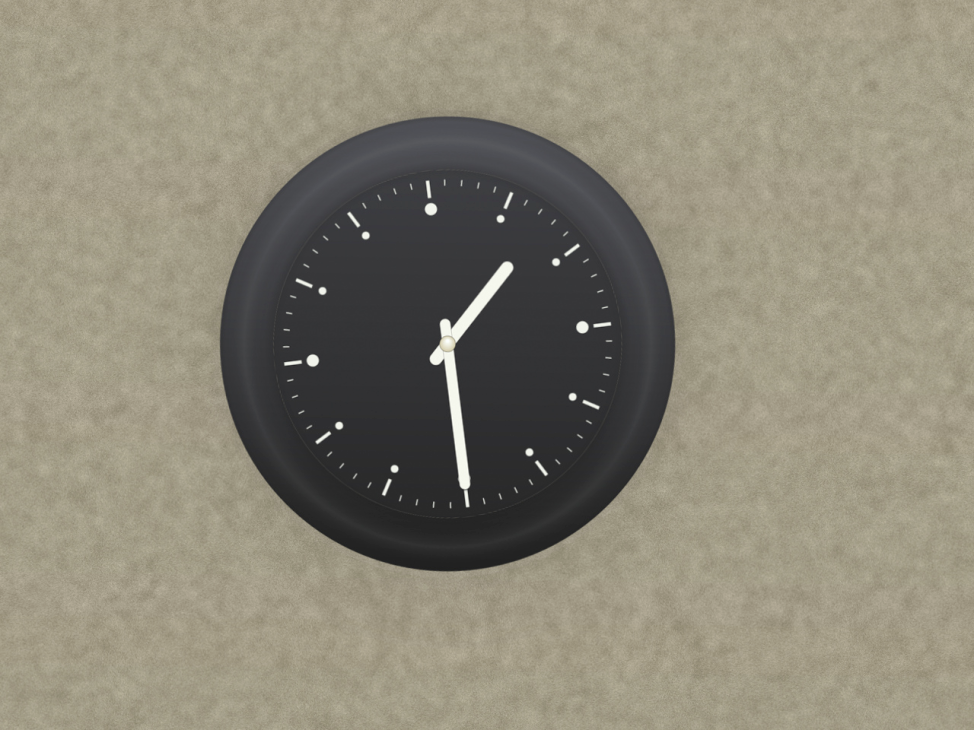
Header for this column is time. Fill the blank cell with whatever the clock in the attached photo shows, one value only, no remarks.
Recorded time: 1:30
